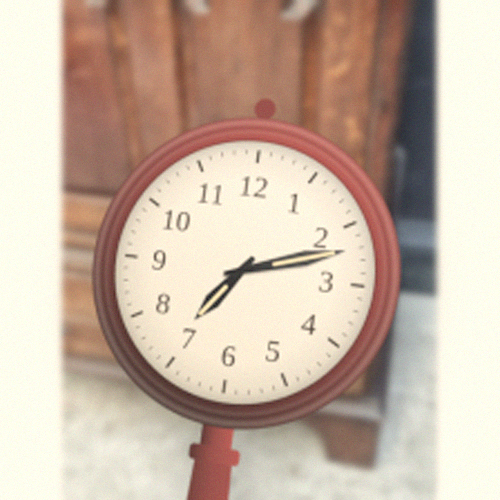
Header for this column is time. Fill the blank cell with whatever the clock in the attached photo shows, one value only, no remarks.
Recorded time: 7:12
